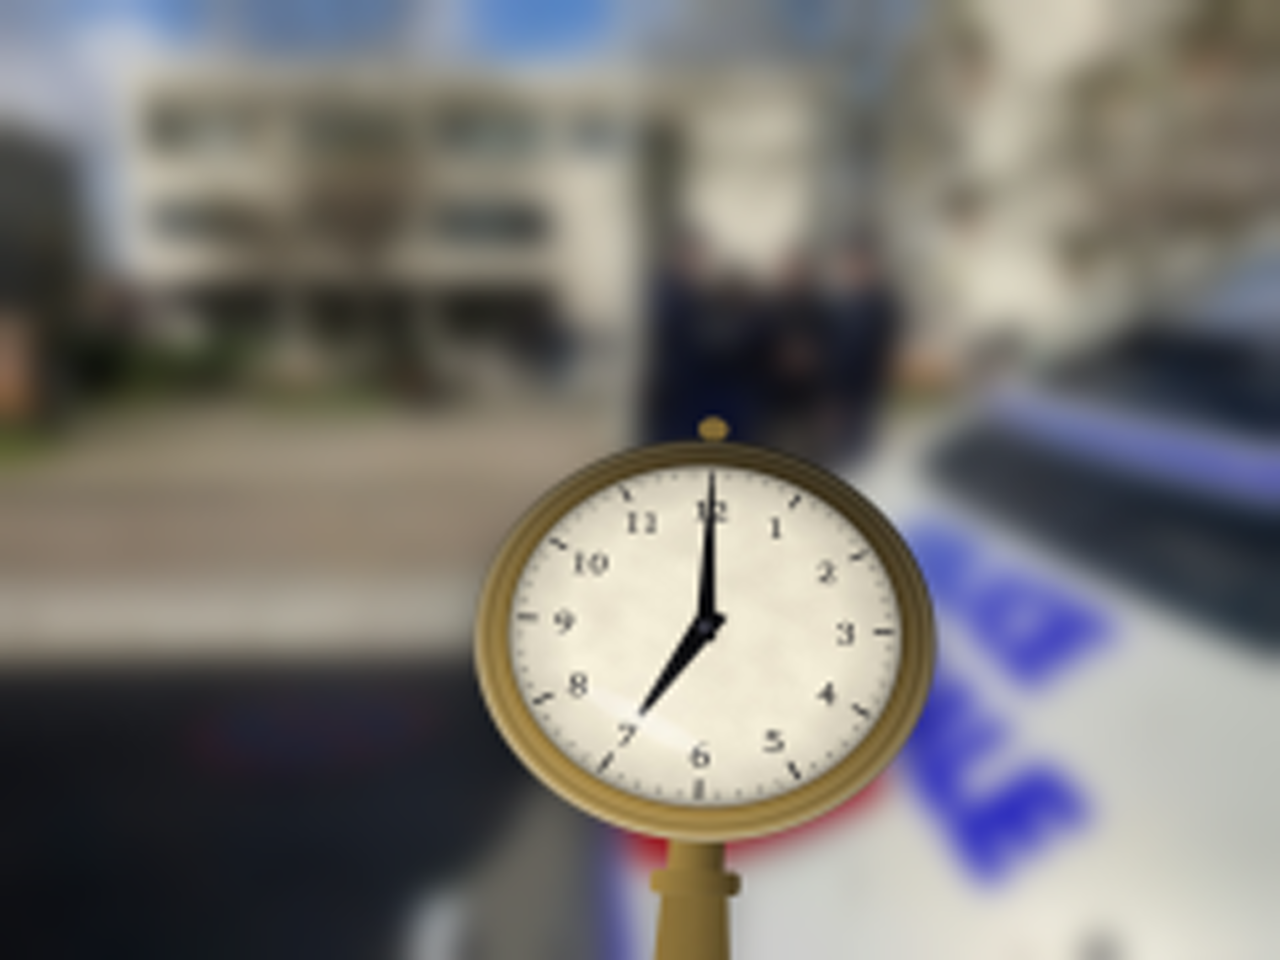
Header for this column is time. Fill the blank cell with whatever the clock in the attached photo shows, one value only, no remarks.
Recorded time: 7:00
